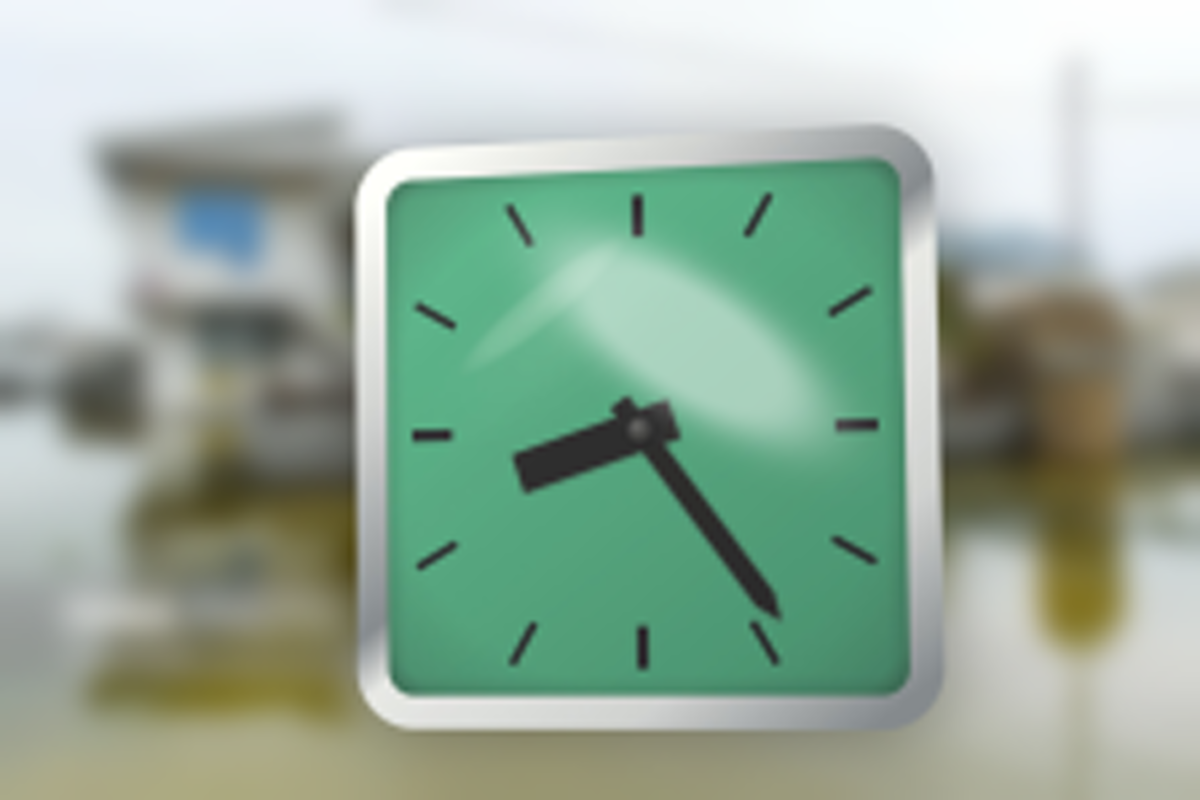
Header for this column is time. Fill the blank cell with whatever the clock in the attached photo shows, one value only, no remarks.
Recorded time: 8:24
